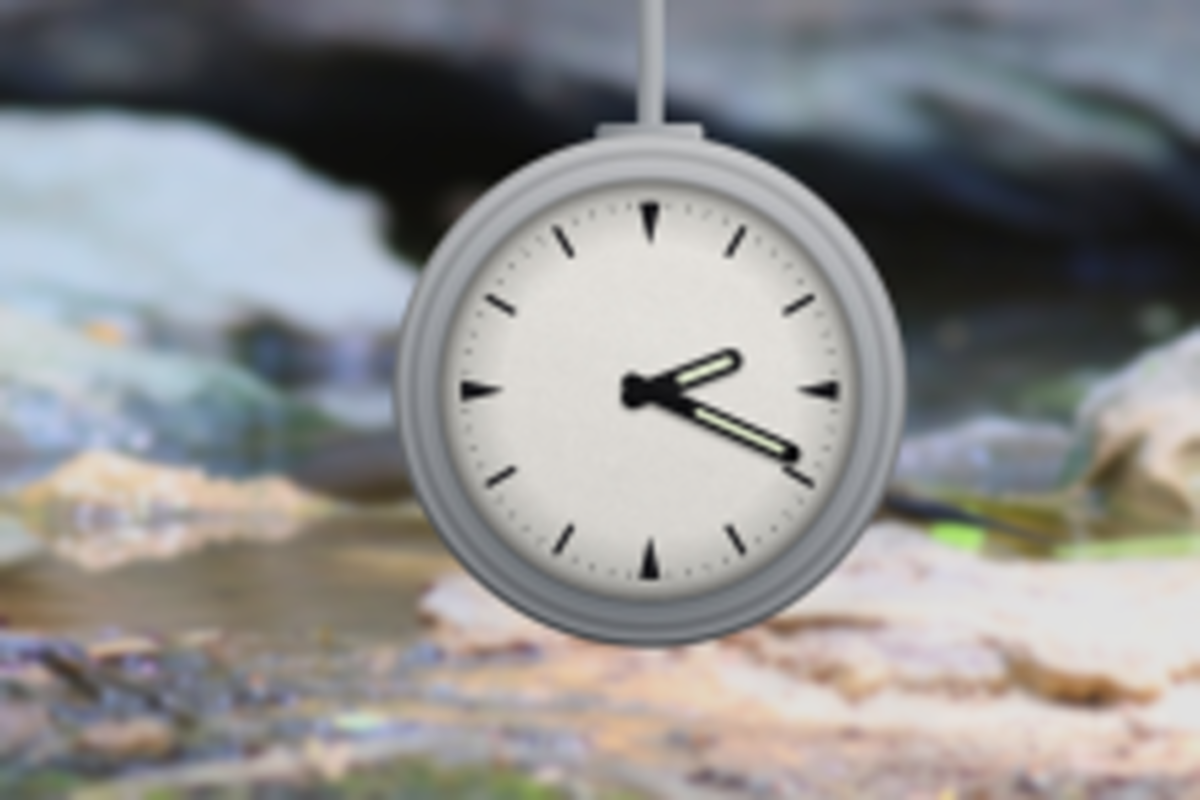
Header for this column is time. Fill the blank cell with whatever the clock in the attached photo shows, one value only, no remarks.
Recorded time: 2:19
